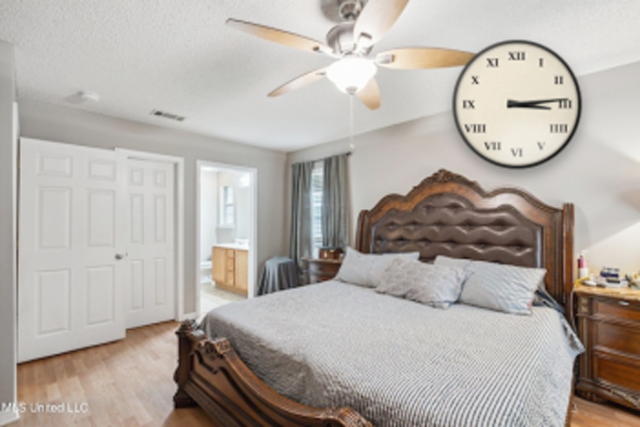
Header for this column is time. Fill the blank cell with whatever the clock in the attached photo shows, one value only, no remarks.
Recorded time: 3:14
